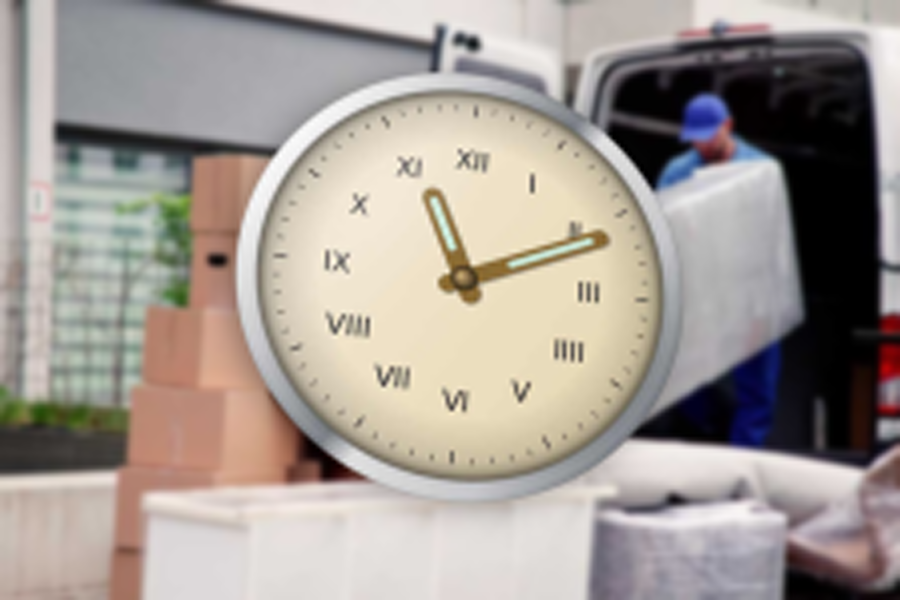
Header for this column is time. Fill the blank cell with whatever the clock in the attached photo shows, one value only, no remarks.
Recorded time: 11:11
